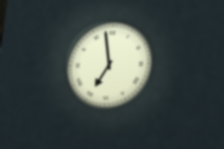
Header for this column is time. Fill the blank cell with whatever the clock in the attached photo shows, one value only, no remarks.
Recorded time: 6:58
